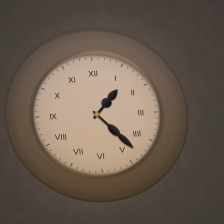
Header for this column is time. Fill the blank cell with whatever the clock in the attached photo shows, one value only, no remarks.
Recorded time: 1:23
